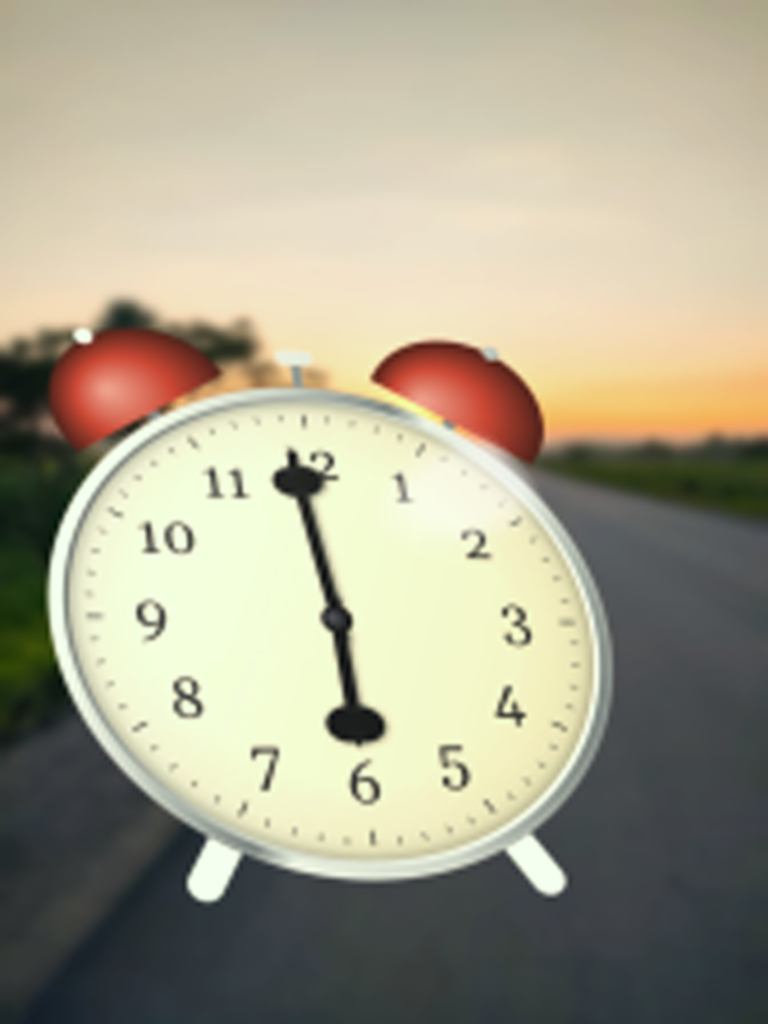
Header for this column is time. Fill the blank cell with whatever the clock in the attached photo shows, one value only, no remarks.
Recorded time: 5:59
